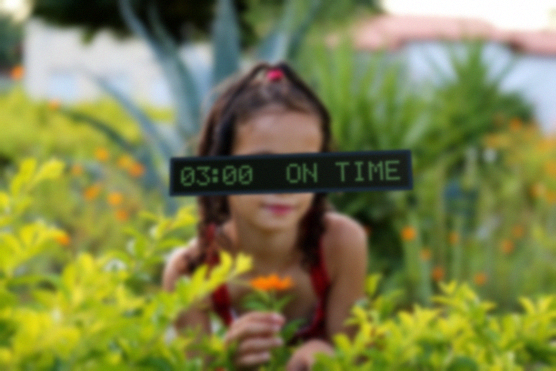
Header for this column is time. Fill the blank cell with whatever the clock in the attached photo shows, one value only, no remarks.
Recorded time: 3:00
